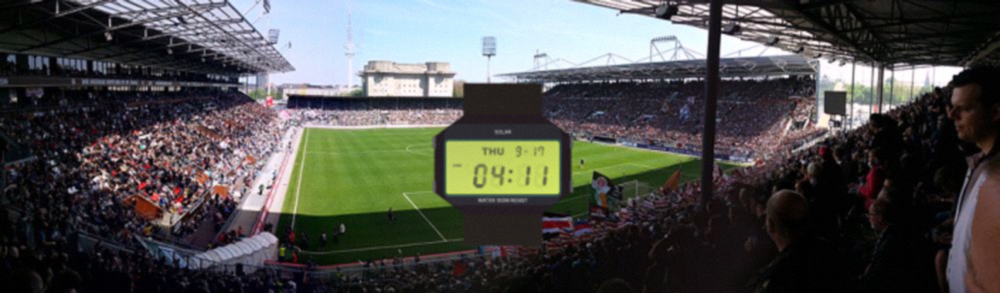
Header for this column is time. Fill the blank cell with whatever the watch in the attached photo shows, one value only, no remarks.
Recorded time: 4:11
